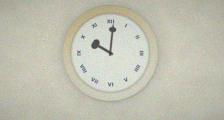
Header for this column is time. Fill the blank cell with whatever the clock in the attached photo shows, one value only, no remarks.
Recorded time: 10:01
